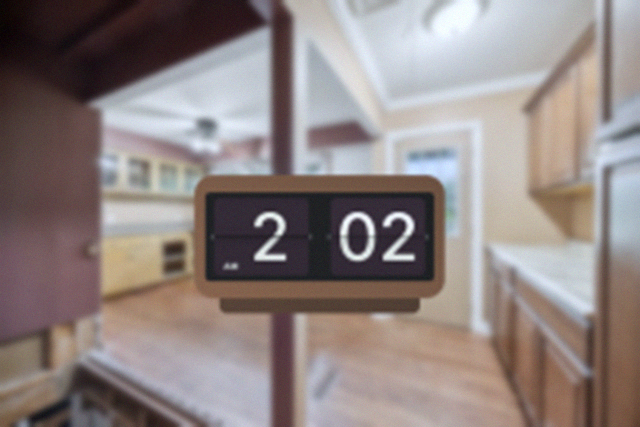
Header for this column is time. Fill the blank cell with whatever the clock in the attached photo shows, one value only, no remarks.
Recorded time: 2:02
